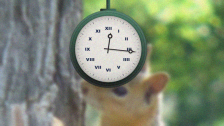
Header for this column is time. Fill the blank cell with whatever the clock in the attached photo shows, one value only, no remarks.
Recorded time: 12:16
